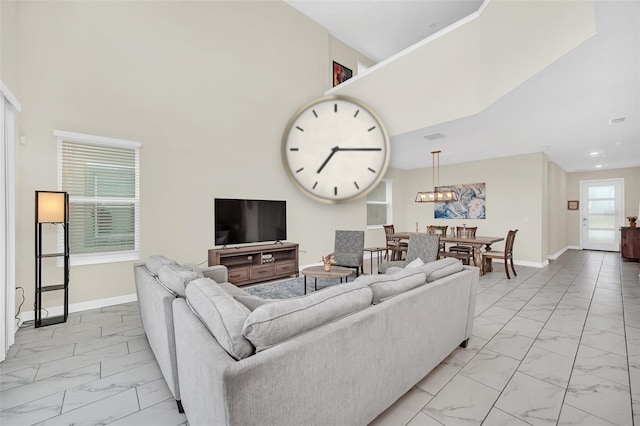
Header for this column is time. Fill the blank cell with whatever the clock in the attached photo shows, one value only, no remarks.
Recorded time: 7:15
